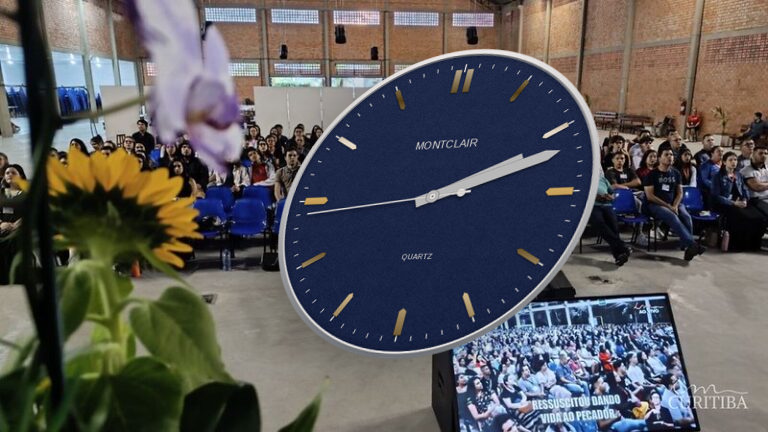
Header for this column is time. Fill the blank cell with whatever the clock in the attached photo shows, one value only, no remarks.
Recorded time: 2:11:44
